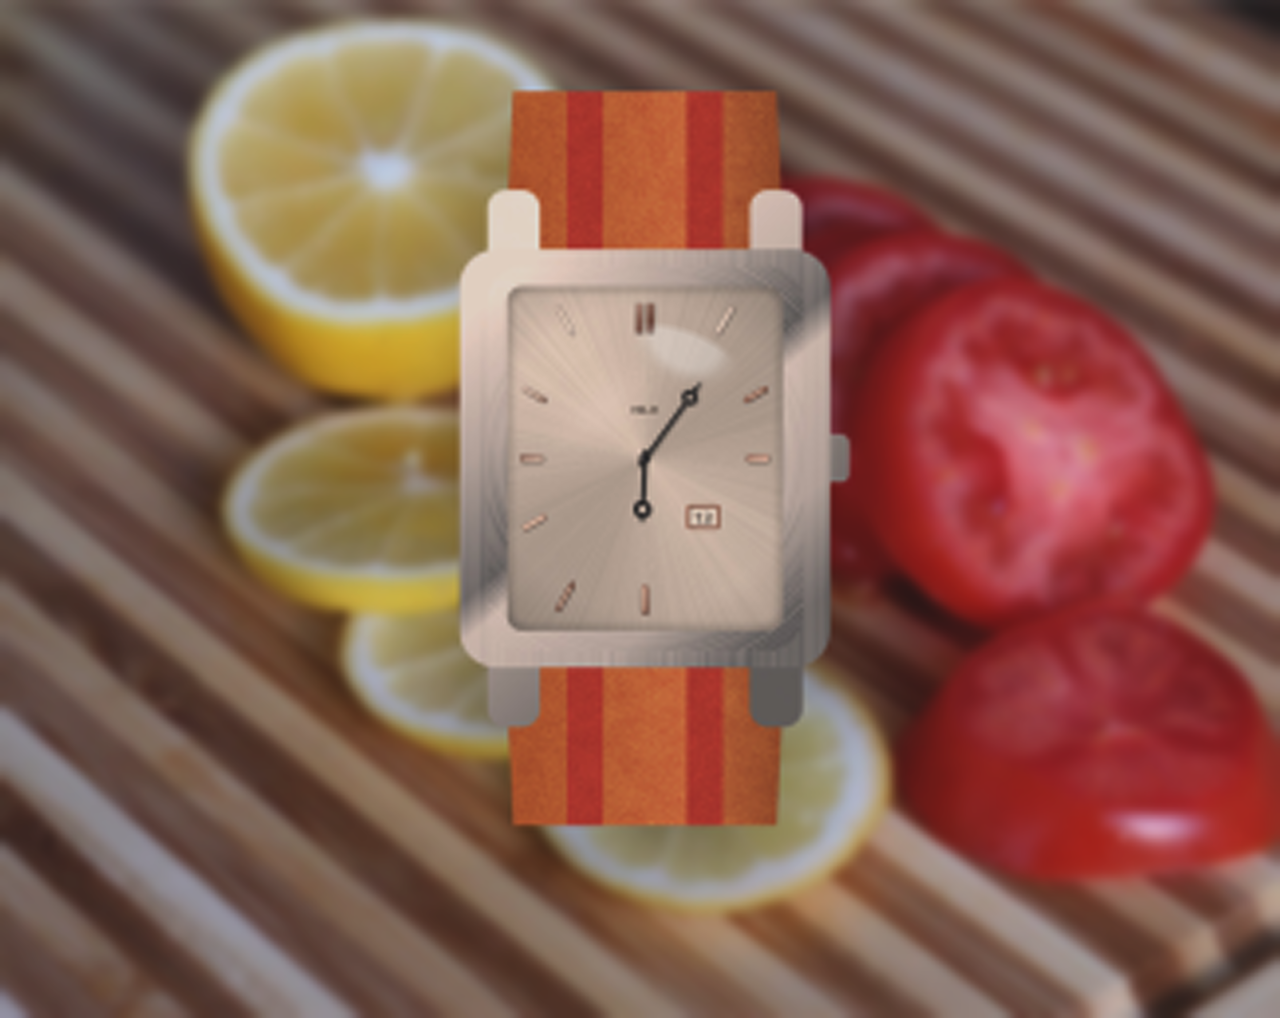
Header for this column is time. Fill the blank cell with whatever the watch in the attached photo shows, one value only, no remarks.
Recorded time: 6:06
